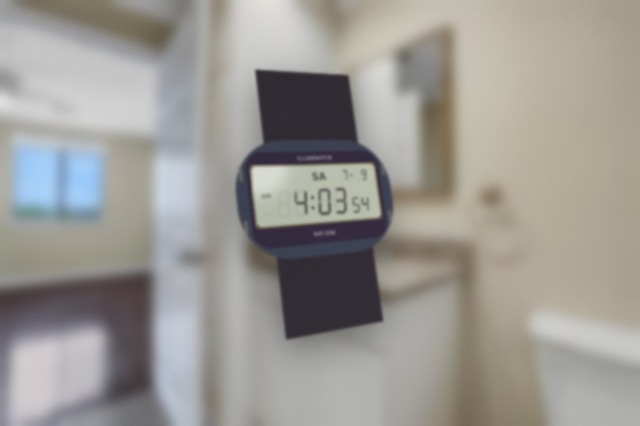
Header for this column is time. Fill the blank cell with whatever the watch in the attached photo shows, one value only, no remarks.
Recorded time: 4:03:54
